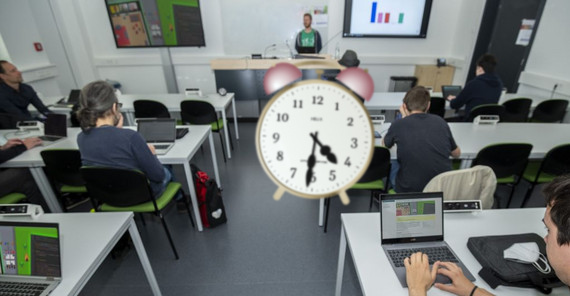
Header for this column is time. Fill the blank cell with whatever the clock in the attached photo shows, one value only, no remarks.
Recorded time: 4:31
